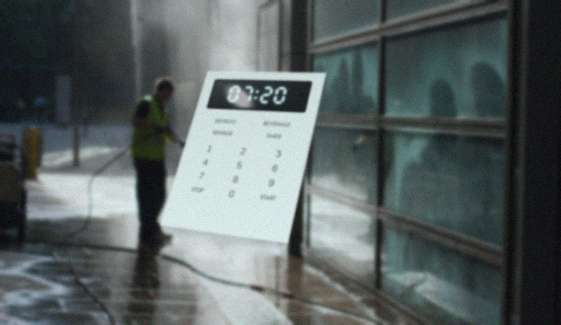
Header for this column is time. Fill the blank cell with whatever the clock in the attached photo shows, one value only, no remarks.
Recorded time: 7:20
